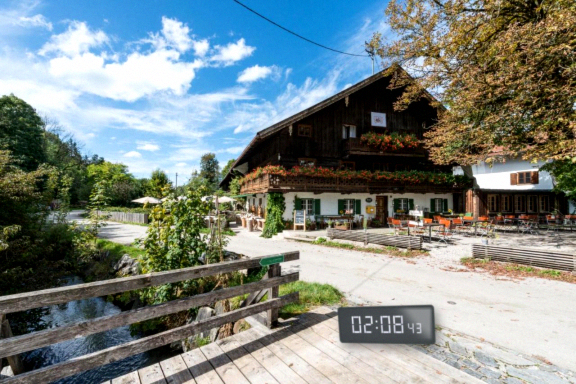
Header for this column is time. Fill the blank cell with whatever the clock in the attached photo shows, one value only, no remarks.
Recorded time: 2:08:43
